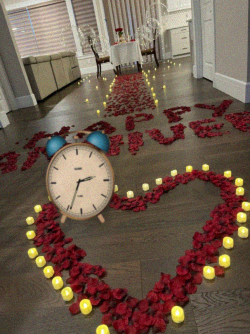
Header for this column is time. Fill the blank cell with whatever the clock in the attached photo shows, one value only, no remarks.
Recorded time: 2:34
